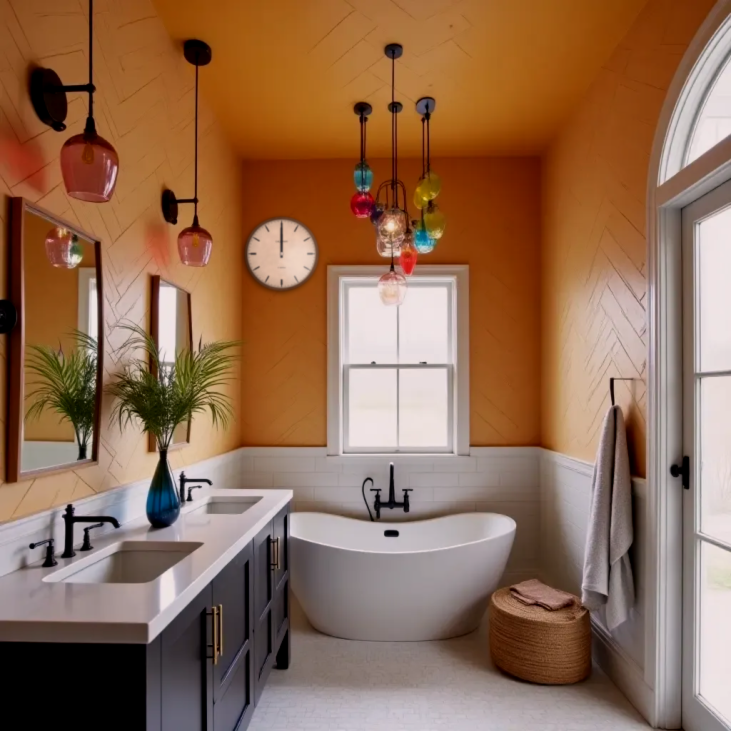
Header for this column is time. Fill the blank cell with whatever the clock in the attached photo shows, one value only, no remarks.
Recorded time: 12:00
